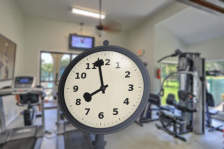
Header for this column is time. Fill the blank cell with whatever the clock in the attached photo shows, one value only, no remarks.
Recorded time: 7:58
